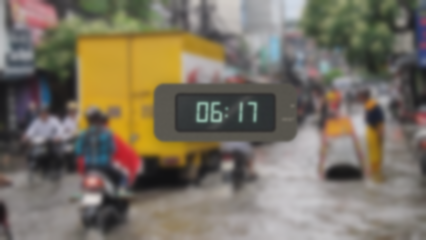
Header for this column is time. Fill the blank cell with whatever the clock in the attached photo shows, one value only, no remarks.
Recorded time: 6:17
